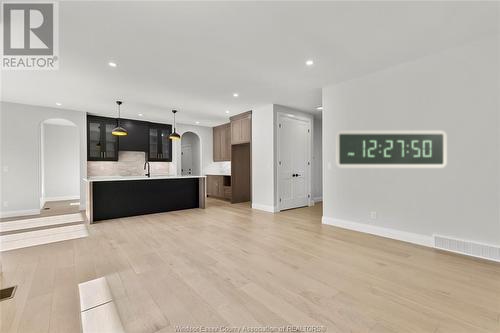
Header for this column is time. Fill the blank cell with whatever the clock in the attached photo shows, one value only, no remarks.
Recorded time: 12:27:50
